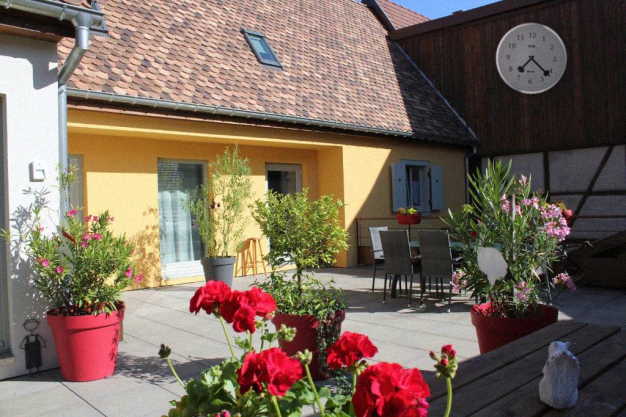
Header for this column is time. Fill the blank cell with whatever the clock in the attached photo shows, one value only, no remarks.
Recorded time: 7:22
